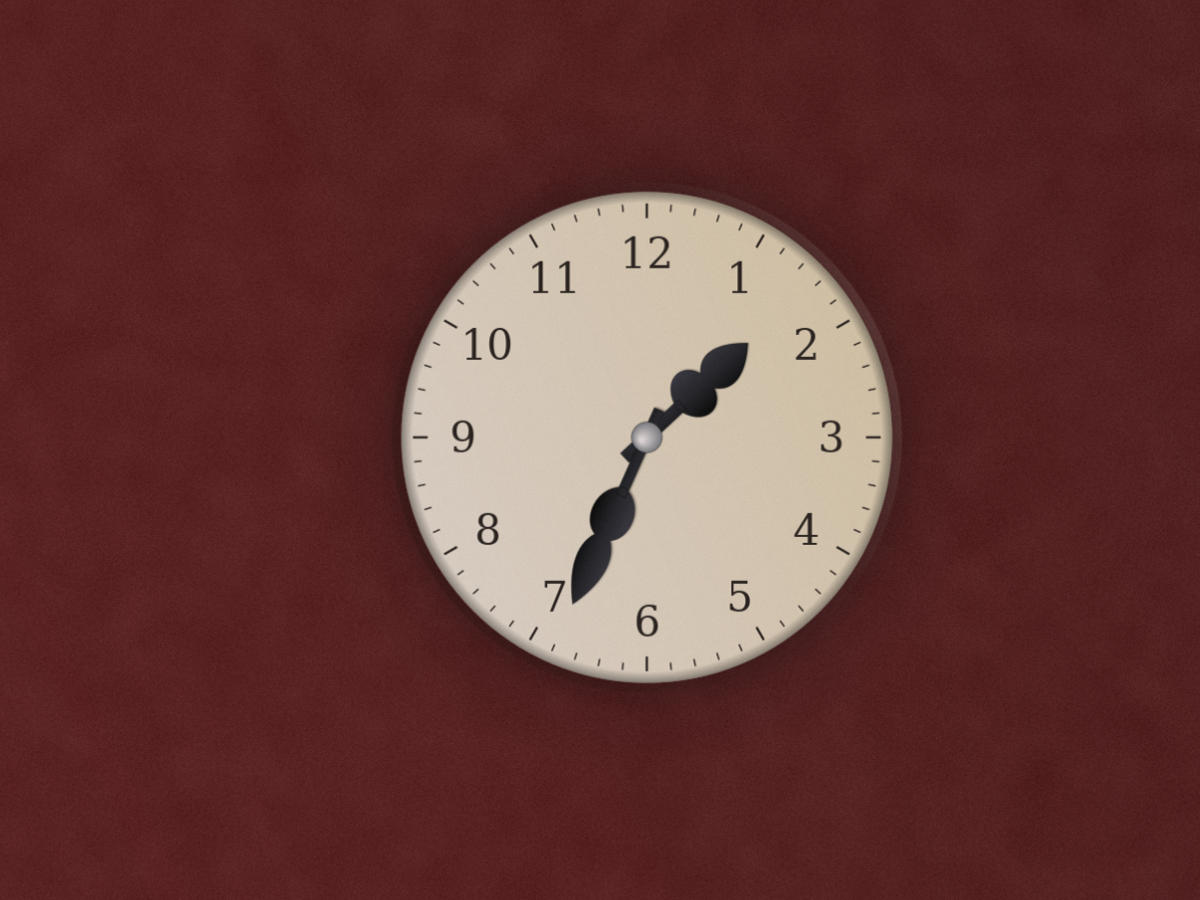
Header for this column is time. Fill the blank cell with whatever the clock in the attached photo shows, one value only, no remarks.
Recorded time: 1:34
